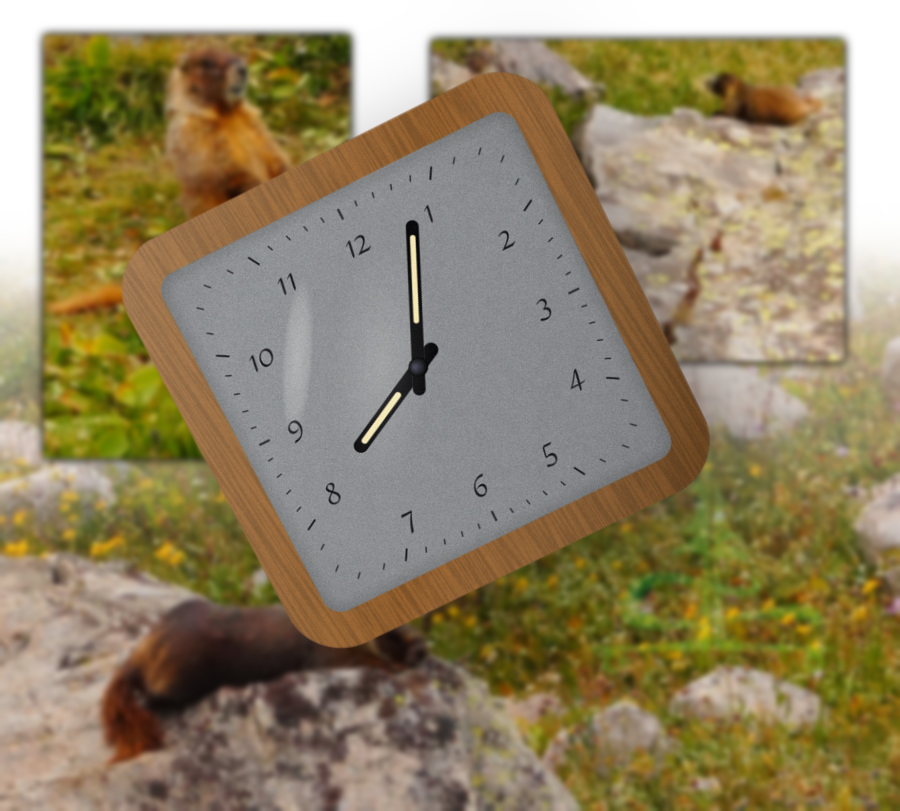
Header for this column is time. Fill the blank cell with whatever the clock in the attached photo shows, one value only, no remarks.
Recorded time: 8:04
